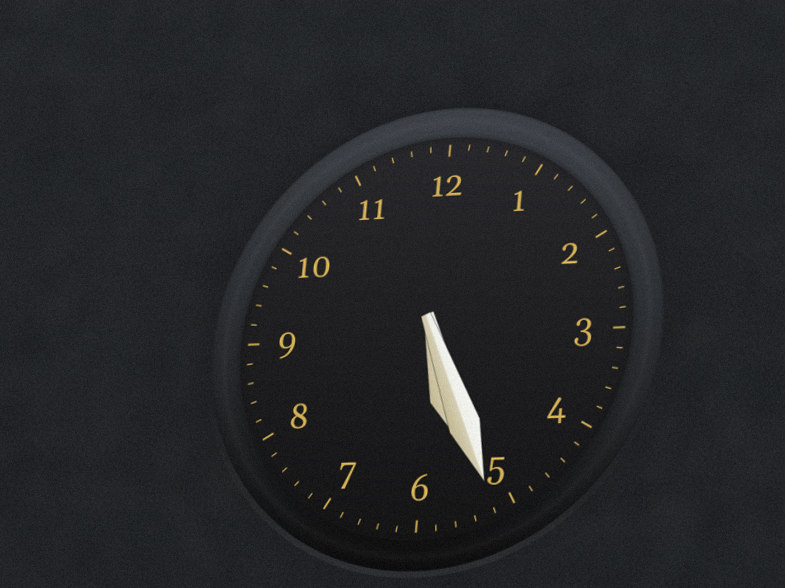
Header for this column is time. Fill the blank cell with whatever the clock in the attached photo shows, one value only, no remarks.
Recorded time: 5:26
